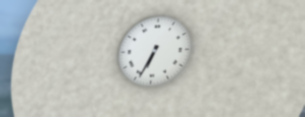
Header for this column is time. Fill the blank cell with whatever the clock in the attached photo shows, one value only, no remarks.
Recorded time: 6:34
